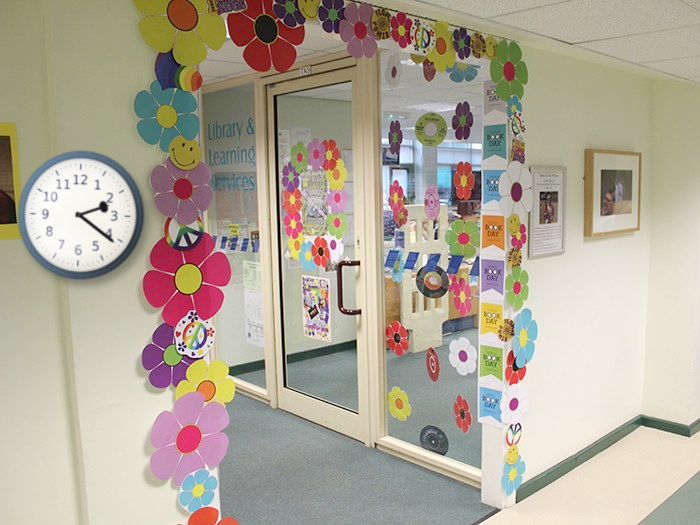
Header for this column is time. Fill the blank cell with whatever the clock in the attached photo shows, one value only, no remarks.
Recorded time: 2:21
